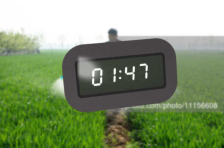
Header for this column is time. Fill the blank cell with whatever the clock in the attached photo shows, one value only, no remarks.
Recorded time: 1:47
